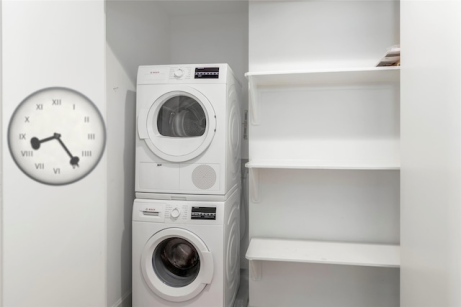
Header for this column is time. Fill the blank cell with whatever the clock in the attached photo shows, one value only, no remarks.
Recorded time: 8:24
